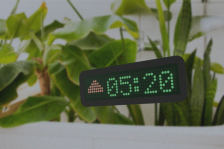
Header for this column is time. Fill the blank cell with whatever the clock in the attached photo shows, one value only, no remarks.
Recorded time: 5:20
